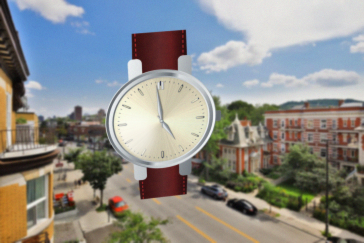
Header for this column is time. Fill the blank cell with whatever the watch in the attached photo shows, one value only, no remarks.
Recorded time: 4:59
